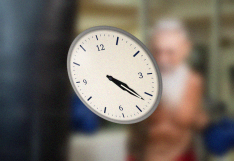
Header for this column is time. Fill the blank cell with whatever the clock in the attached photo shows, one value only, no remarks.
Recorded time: 4:22
